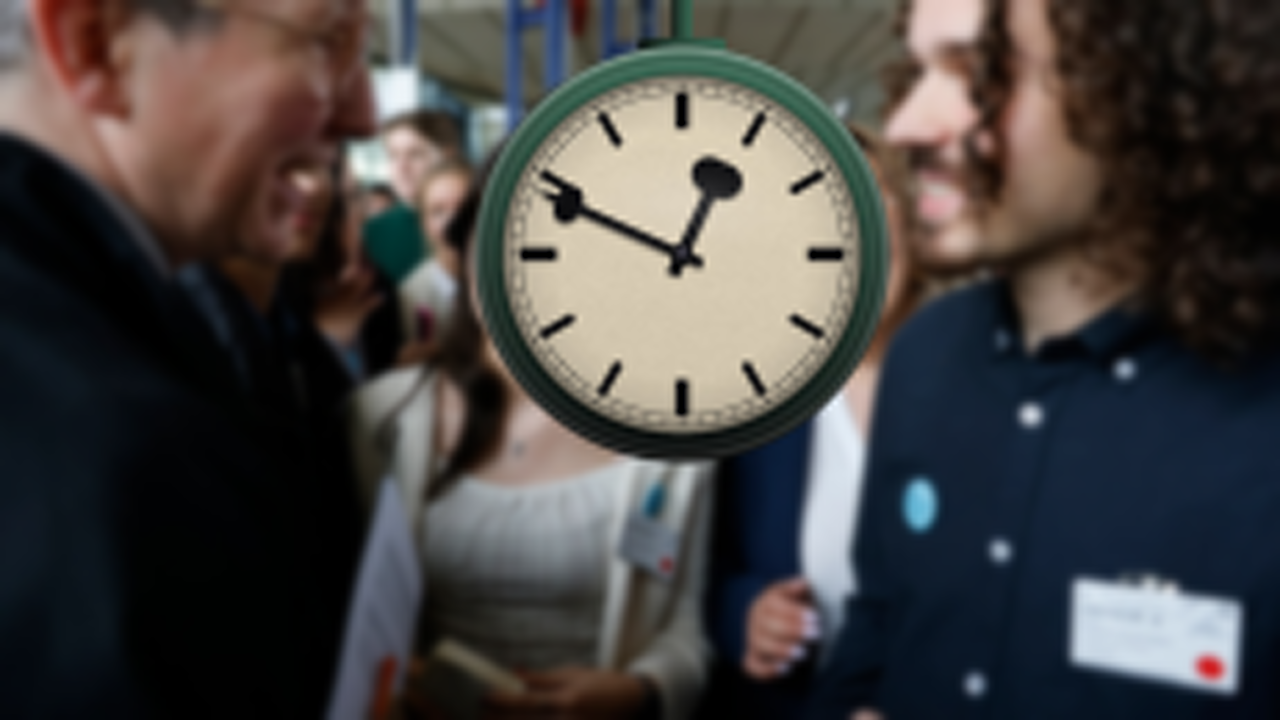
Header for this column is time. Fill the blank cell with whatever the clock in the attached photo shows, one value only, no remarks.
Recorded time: 12:49
